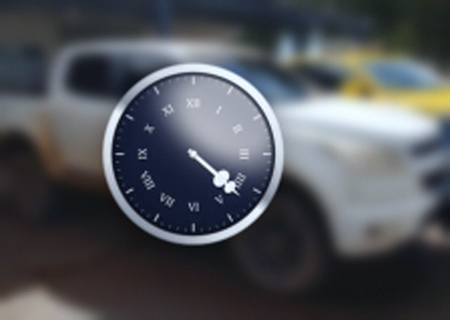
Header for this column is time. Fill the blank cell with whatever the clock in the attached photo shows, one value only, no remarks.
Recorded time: 4:22
